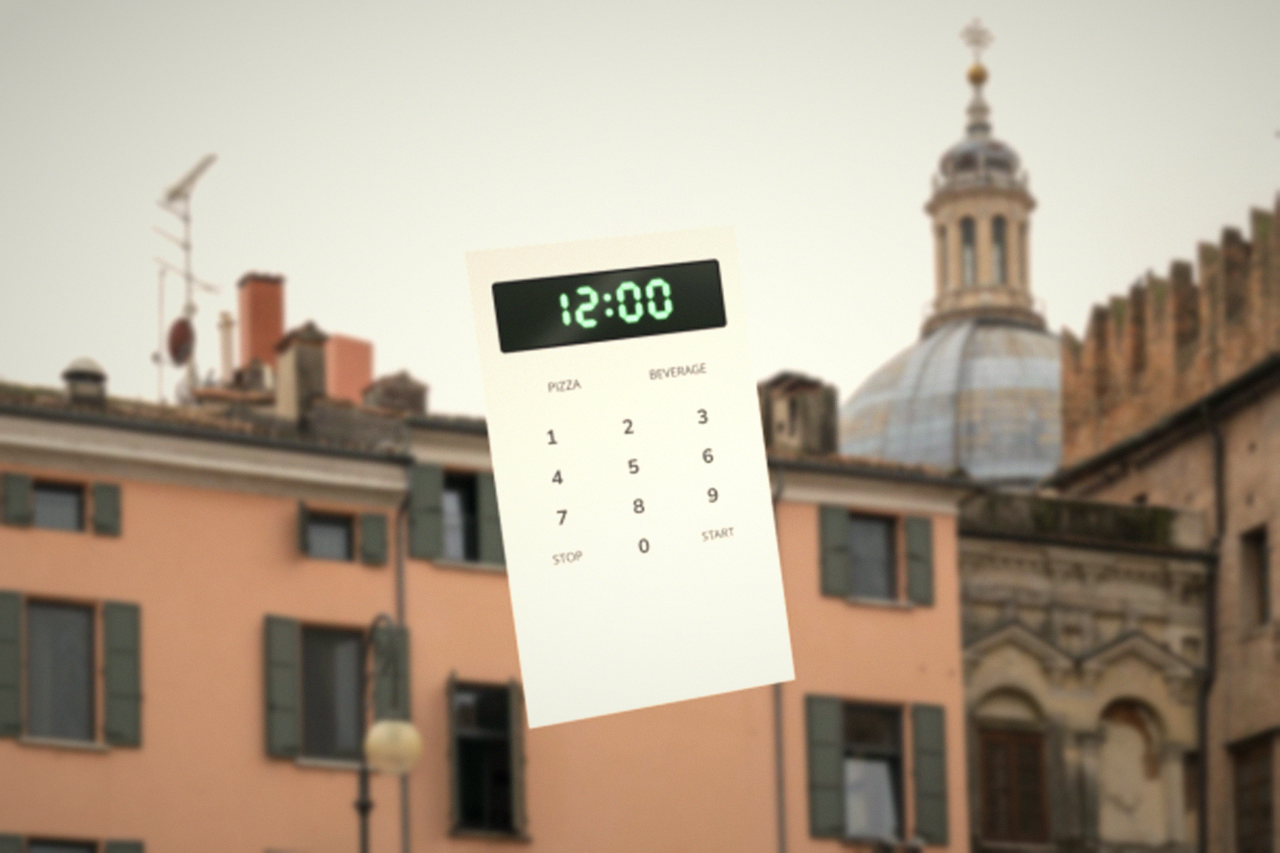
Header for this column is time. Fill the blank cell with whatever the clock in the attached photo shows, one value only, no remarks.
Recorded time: 12:00
